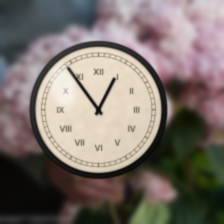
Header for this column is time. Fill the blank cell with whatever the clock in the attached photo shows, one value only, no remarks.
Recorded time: 12:54
